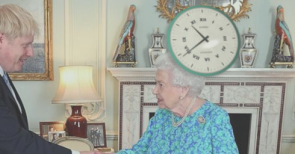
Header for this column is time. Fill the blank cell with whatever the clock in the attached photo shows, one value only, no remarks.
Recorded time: 10:39
